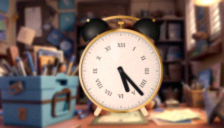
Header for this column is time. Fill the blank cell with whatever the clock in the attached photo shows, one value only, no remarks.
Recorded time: 5:23
